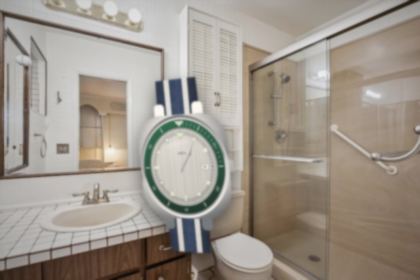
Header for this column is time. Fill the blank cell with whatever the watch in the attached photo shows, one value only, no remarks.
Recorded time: 1:05
